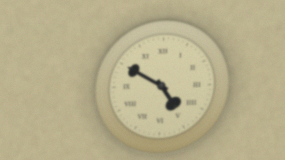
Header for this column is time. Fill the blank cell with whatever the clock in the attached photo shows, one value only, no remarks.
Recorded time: 4:50
